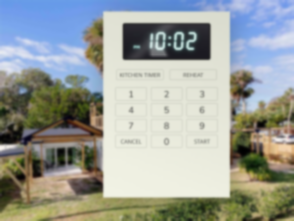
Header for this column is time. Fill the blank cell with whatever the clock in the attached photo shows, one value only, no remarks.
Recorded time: 10:02
